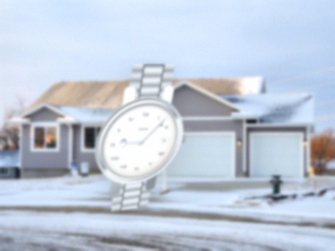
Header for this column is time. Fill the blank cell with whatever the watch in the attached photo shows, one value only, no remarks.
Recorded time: 9:07
